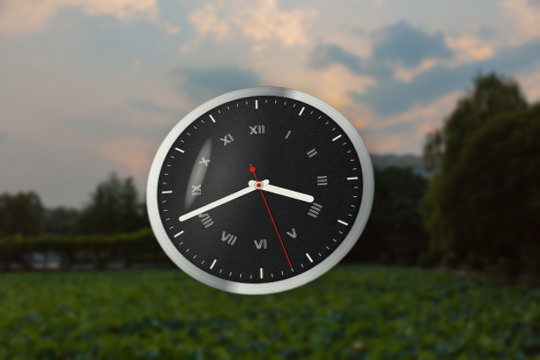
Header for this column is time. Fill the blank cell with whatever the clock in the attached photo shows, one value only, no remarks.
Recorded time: 3:41:27
